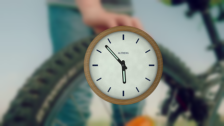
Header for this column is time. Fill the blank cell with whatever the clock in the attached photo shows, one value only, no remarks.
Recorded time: 5:53
